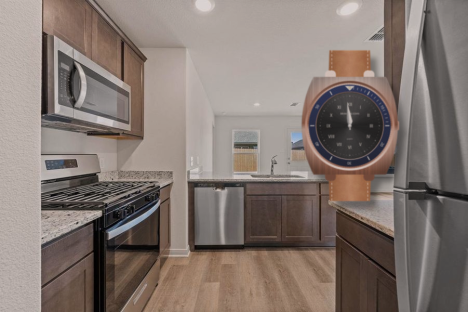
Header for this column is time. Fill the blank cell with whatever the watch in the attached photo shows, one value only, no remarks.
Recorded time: 11:59
